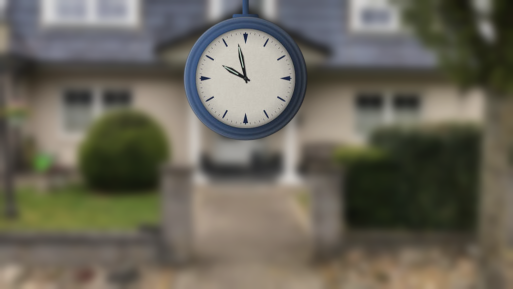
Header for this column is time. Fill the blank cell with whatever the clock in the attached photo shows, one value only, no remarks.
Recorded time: 9:58
